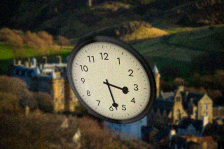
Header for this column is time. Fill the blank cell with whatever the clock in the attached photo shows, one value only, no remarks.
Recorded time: 3:28
